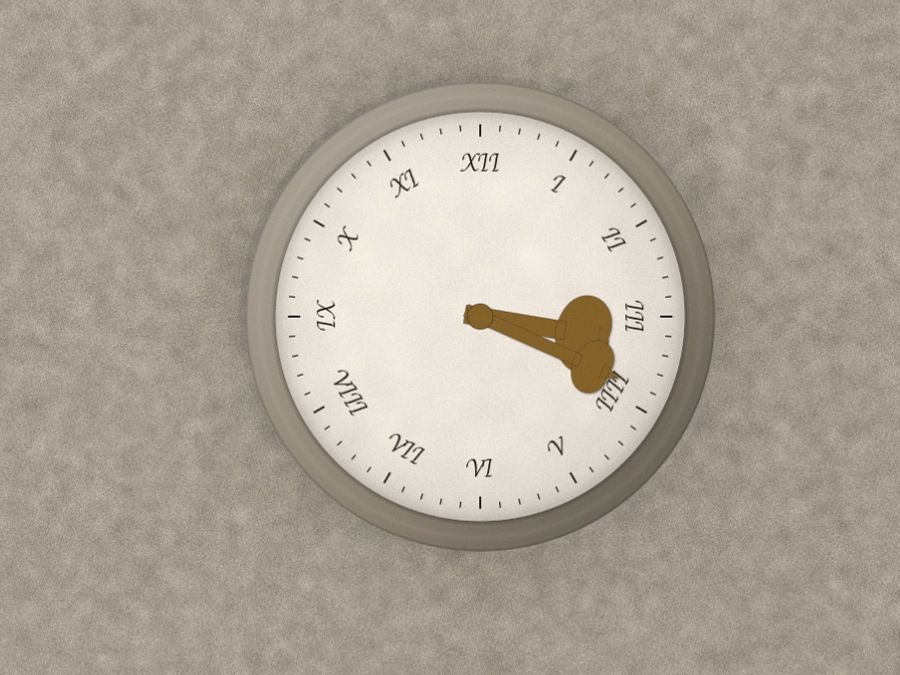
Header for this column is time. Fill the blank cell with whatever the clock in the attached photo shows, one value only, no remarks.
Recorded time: 3:19
